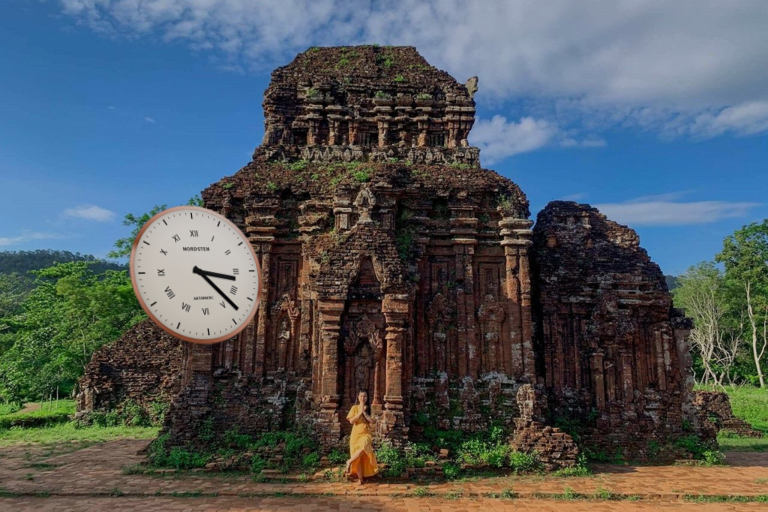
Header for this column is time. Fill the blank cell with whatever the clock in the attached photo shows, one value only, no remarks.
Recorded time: 3:23
